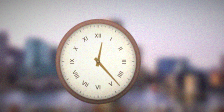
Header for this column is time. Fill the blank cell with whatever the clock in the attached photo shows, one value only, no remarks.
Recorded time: 12:23
